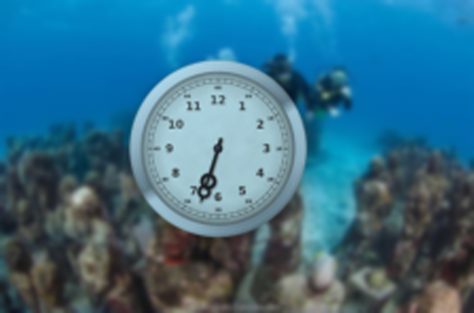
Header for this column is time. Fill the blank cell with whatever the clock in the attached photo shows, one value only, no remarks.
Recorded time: 6:33
